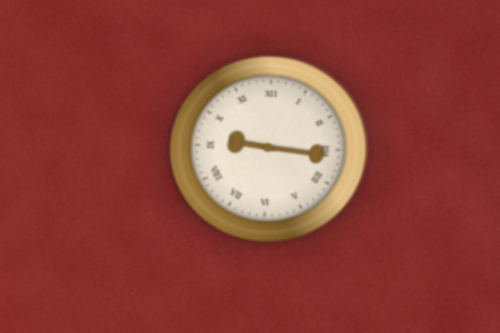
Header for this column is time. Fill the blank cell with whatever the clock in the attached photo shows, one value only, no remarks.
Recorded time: 9:16
